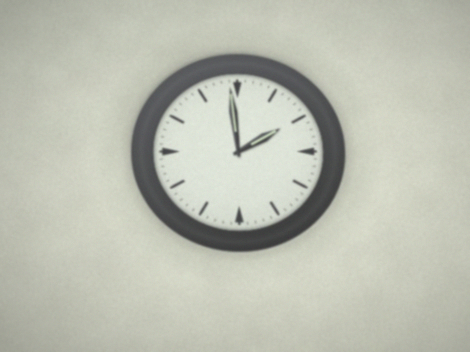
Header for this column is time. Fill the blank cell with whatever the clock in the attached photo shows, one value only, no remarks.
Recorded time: 1:59
